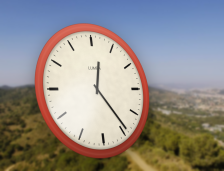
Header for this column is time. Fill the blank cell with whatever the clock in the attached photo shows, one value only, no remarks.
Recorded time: 12:24
